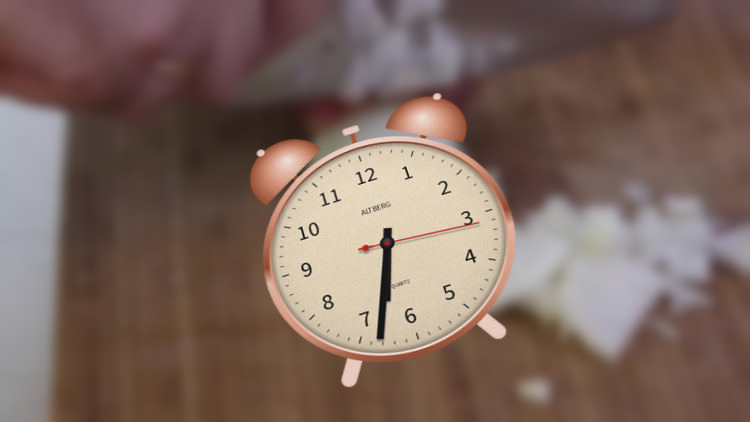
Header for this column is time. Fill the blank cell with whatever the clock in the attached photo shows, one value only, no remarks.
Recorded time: 6:33:16
